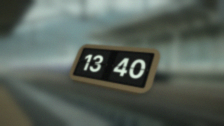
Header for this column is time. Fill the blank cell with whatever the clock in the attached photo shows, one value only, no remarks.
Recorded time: 13:40
